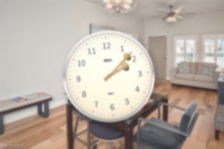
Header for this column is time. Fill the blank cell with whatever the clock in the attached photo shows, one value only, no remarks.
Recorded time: 2:08
